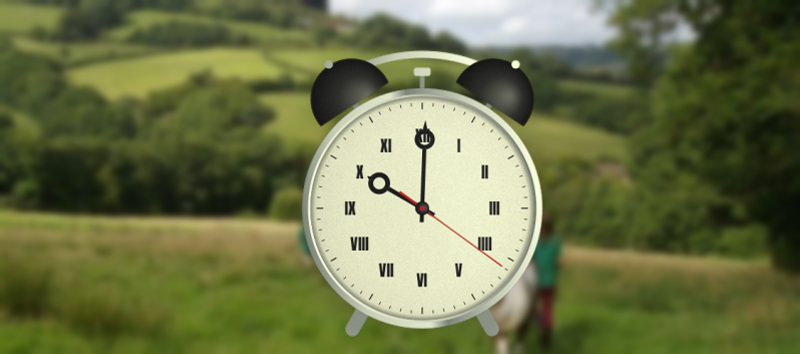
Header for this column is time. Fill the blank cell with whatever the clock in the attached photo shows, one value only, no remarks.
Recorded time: 10:00:21
